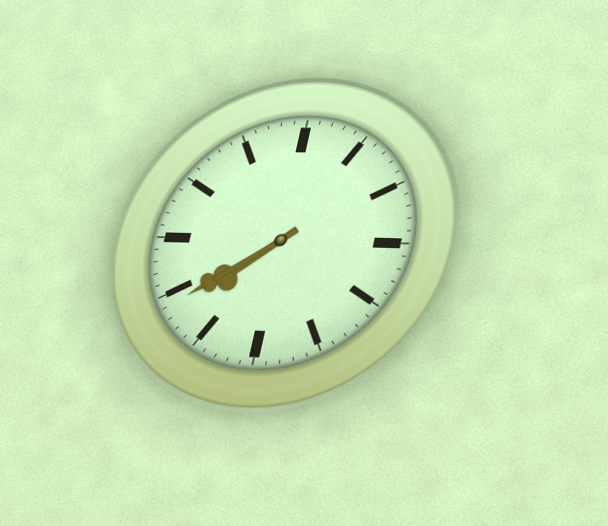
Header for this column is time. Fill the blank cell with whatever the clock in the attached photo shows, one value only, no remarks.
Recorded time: 7:39
